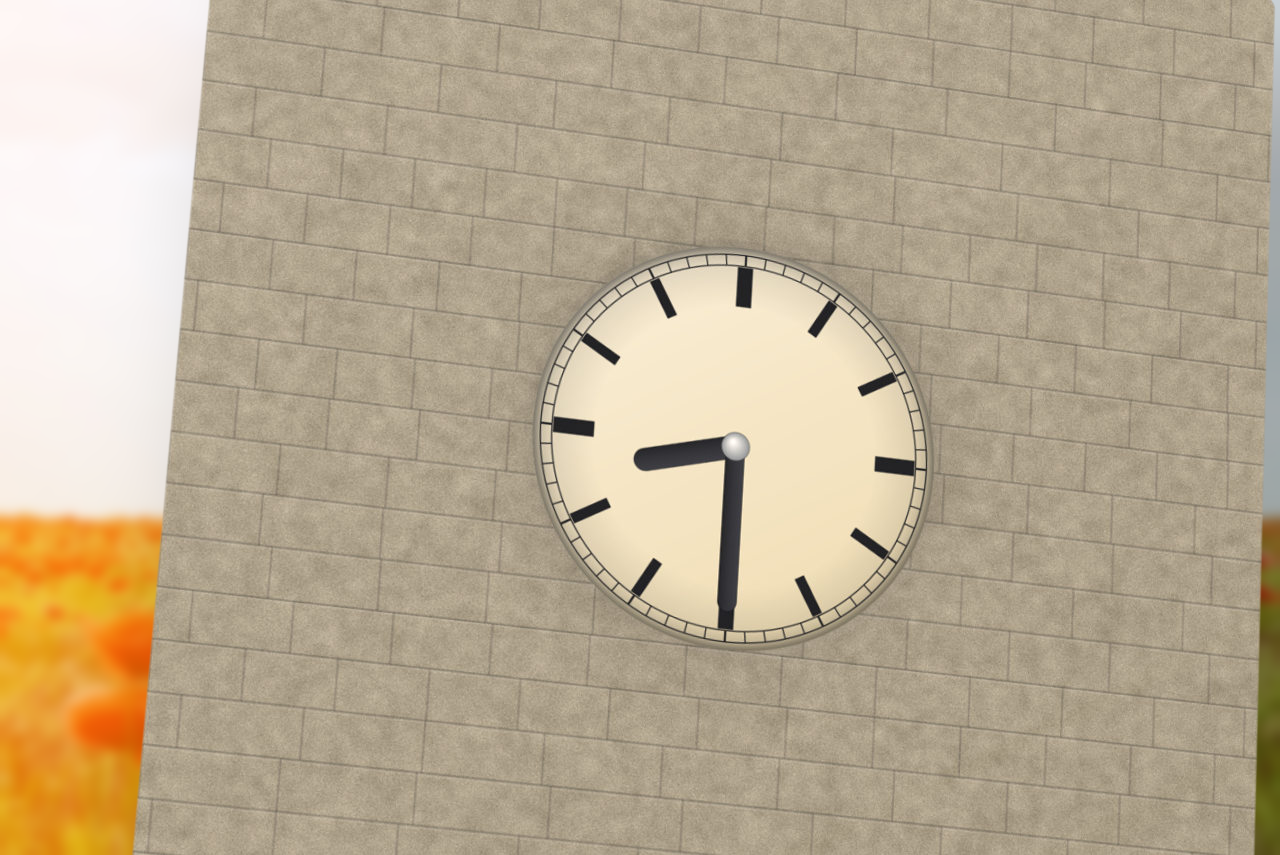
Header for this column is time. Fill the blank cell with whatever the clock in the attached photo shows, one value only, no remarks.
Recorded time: 8:30
